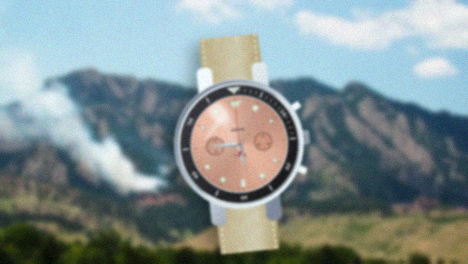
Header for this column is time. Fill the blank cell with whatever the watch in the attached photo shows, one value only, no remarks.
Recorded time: 5:45
